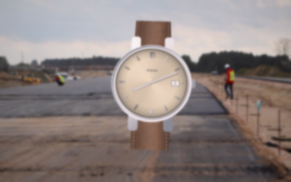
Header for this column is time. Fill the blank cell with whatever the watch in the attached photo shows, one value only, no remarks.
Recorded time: 8:11
